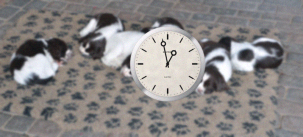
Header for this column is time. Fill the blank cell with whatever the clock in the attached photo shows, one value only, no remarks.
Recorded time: 12:58
